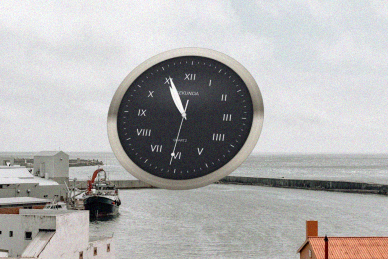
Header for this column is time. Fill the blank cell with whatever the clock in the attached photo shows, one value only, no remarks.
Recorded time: 10:55:31
